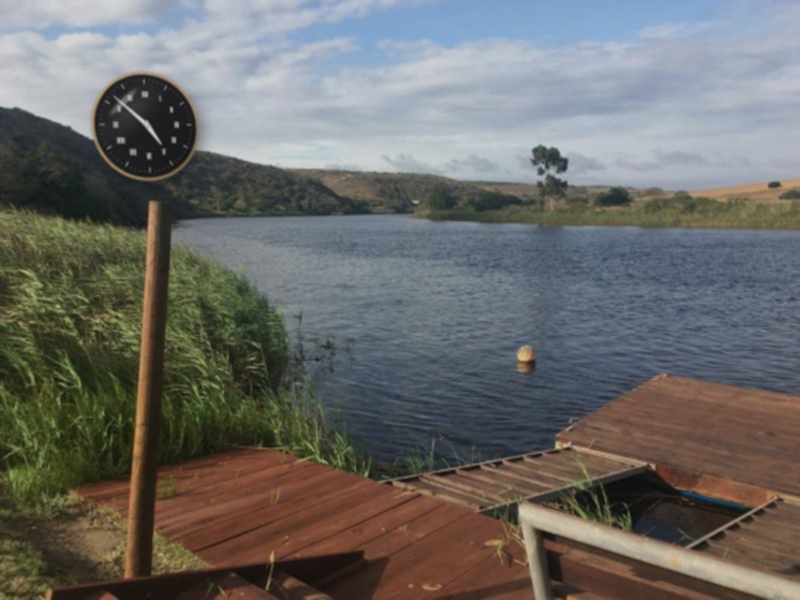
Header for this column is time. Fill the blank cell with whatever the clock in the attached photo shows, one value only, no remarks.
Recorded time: 4:52
